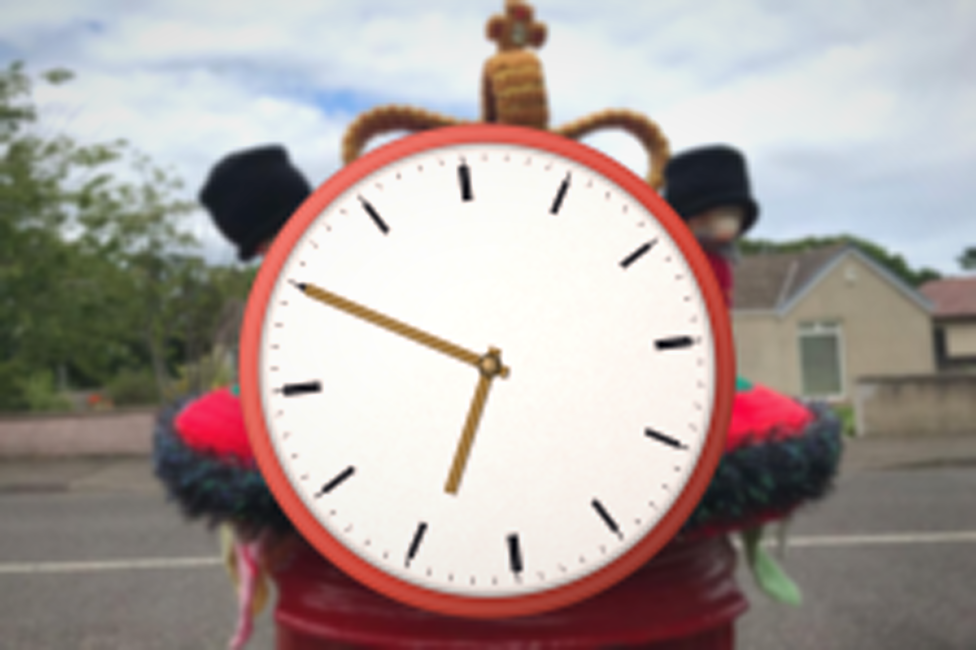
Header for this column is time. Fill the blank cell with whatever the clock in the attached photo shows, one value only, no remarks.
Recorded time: 6:50
